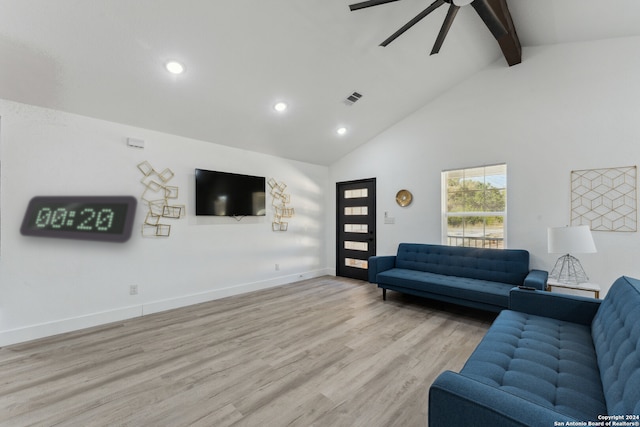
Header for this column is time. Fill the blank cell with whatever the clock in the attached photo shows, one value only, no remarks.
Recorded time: 0:20
